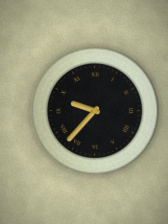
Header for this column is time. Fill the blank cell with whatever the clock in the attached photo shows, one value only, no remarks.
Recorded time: 9:37
